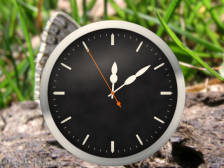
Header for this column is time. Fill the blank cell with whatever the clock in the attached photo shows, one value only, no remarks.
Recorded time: 12:08:55
